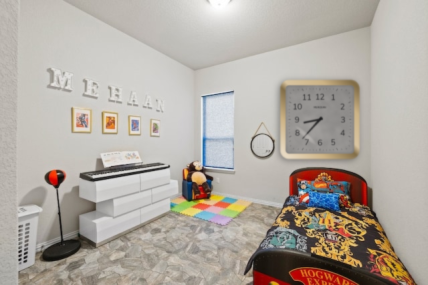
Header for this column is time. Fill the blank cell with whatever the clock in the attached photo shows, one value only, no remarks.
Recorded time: 8:37
